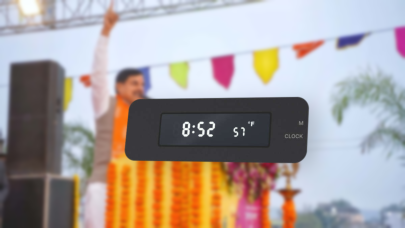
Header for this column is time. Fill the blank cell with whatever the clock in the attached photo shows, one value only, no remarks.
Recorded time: 8:52
